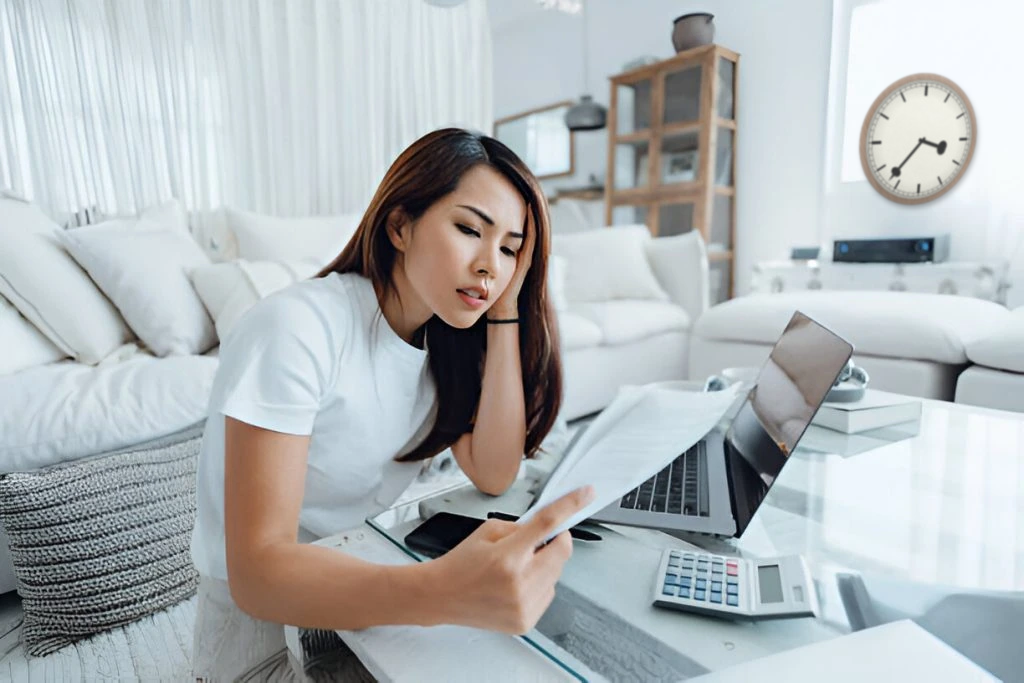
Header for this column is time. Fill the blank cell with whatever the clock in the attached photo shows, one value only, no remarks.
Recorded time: 3:37
